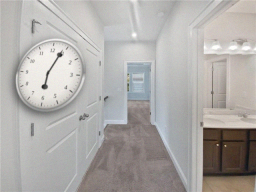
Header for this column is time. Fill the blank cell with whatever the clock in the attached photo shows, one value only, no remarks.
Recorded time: 6:04
